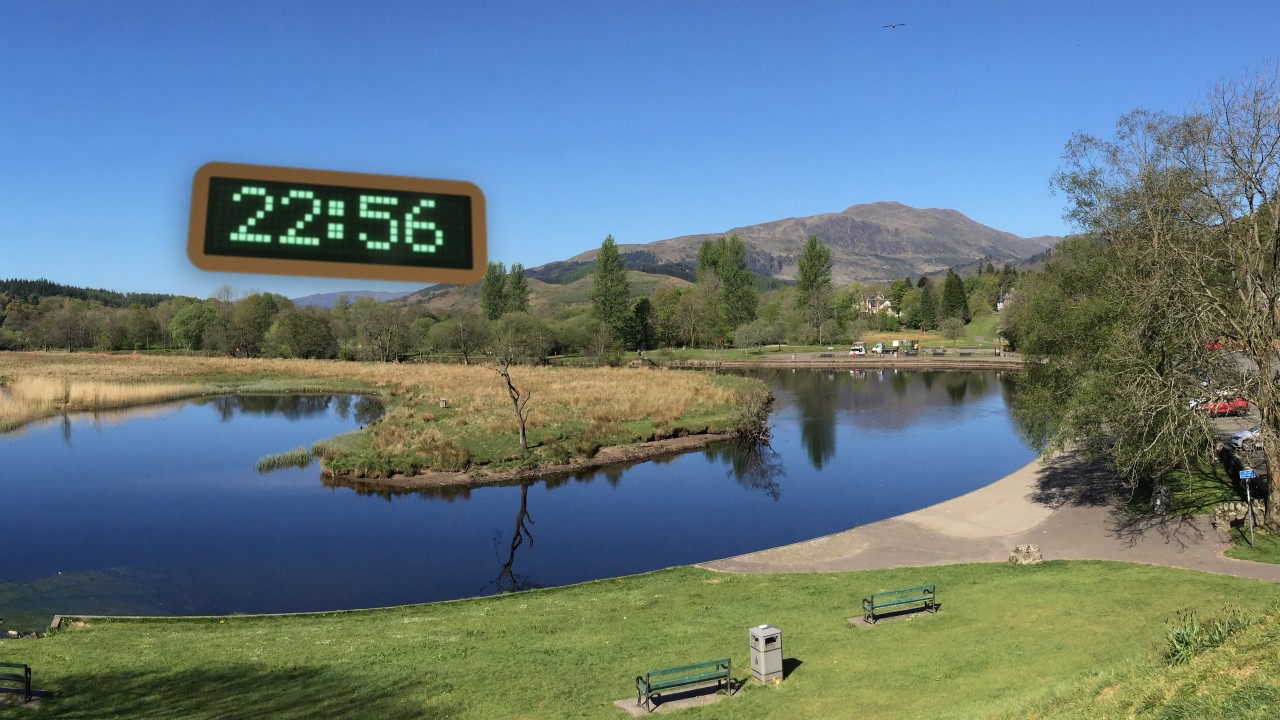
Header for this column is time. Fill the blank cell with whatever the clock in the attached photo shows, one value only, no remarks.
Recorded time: 22:56
